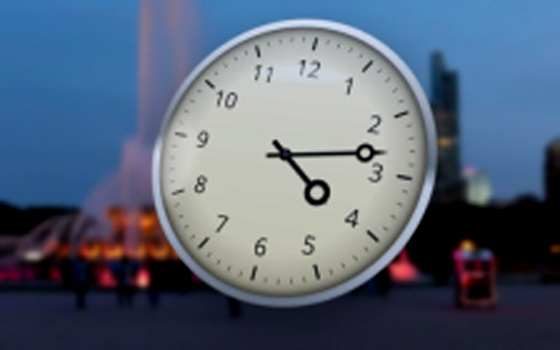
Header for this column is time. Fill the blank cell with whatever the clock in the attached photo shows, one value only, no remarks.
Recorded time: 4:13
